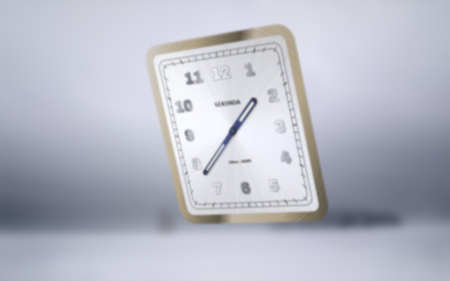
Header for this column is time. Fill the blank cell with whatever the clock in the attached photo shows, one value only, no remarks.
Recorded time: 1:38
